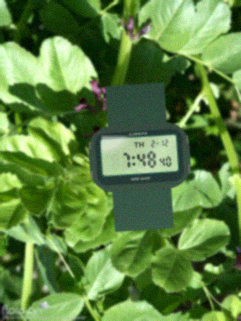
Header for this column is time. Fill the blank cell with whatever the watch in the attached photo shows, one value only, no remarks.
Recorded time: 7:48:40
